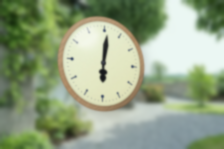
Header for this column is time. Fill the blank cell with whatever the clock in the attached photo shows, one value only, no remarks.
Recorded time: 6:01
